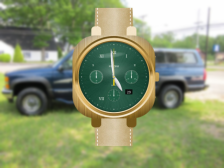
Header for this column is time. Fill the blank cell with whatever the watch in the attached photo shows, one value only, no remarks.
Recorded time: 4:59
